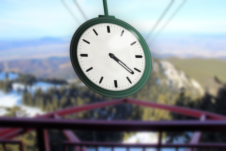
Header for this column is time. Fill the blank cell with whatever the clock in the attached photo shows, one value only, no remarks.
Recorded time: 4:22
